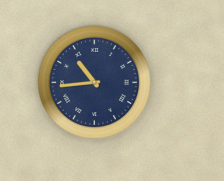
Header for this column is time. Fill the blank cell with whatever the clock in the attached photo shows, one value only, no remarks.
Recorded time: 10:44
